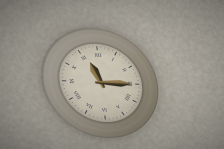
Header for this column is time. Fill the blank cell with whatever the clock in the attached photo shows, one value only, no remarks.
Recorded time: 11:15
